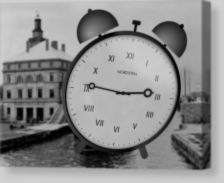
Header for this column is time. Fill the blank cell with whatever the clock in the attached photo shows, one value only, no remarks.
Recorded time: 2:46
